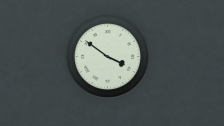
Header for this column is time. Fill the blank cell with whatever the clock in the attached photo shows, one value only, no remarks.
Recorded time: 3:51
